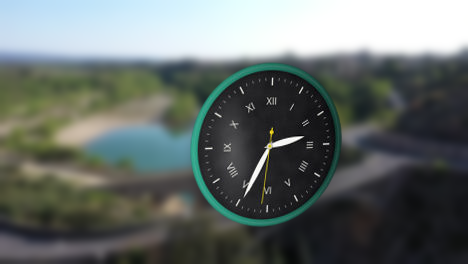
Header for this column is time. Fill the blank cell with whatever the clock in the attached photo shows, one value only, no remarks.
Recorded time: 2:34:31
